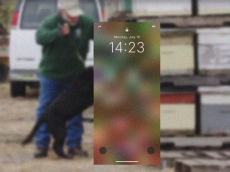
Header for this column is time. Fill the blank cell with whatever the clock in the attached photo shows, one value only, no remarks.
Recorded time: 14:23
